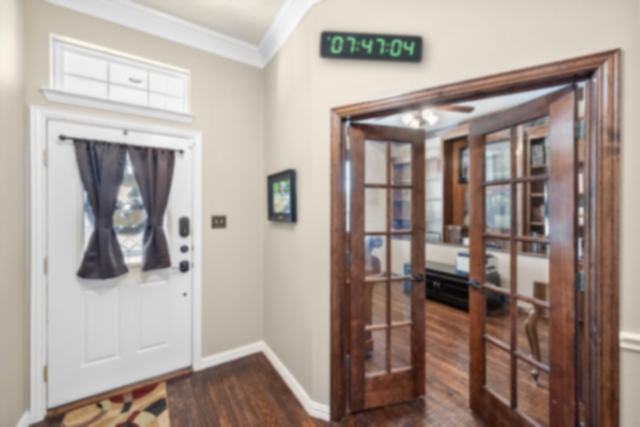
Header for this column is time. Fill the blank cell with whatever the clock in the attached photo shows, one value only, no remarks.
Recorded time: 7:47:04
